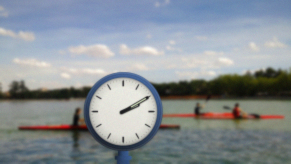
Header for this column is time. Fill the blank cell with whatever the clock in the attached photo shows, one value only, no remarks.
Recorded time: 2:10
